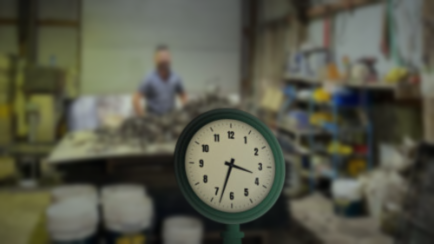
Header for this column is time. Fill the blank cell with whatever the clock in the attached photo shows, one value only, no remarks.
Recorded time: 3:33
